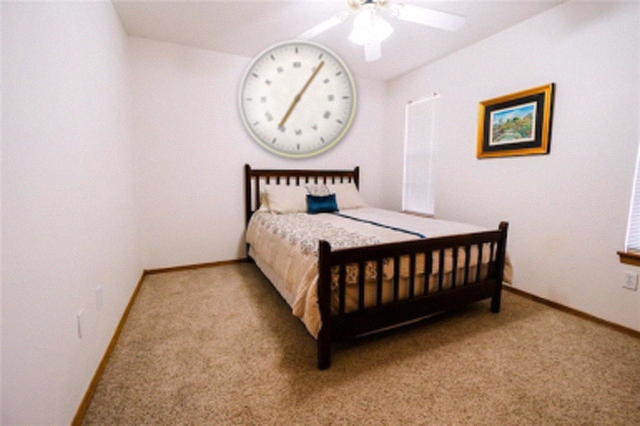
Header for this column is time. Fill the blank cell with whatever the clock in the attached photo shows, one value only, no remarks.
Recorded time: 7:06
